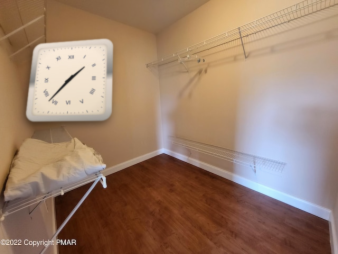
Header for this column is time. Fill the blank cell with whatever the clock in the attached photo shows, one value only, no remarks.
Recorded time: 1:37
